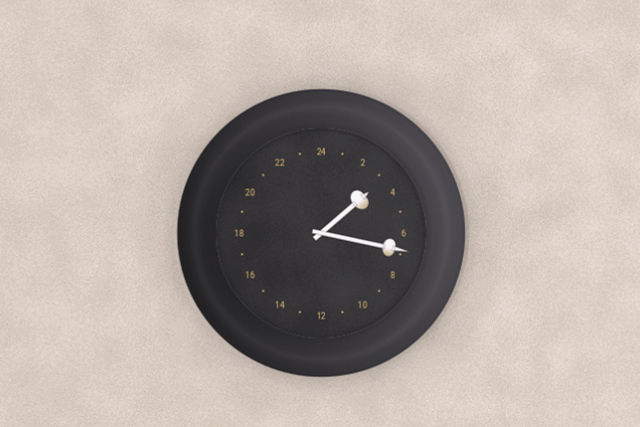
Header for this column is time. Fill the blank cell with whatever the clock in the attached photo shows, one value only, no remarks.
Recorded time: 3:17
